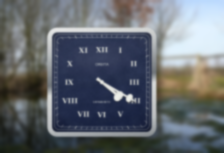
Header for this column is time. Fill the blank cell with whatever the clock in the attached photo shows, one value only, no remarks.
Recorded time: 4:20
